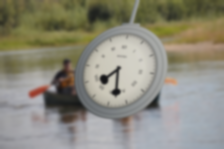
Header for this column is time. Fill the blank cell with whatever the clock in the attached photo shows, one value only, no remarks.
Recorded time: 7:28
